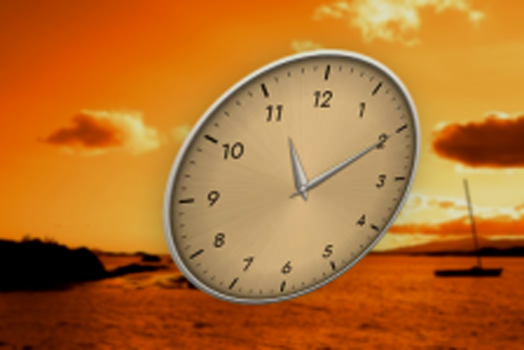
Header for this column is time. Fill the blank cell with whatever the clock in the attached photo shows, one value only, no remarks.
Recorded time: 11:10
